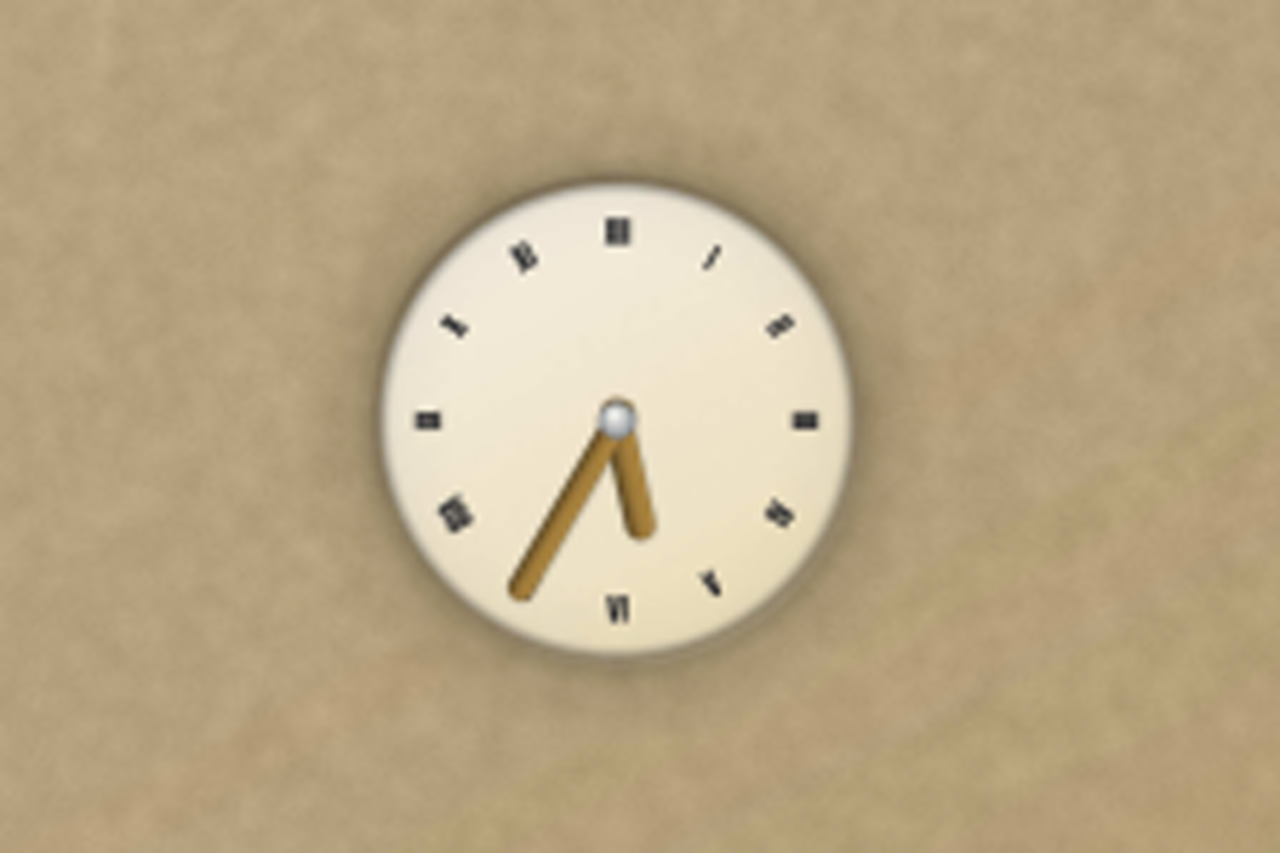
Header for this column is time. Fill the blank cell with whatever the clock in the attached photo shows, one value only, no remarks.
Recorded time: 5:35
